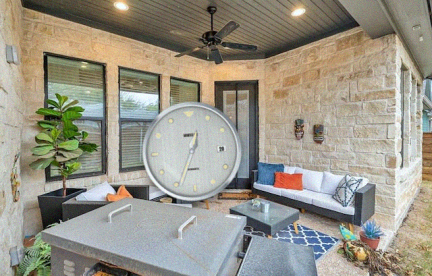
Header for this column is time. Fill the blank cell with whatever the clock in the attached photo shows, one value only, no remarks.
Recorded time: 12:34
